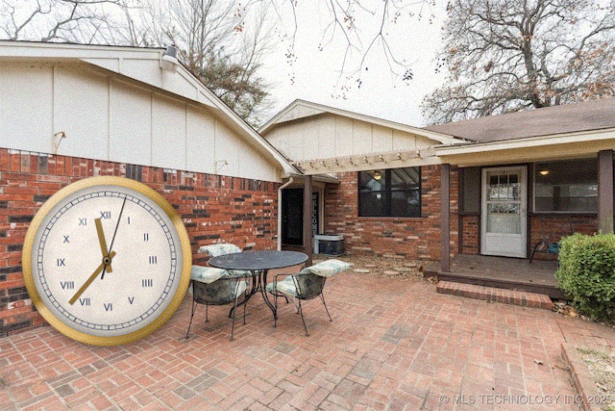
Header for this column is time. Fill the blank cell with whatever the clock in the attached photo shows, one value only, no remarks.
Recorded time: 11:37:03
